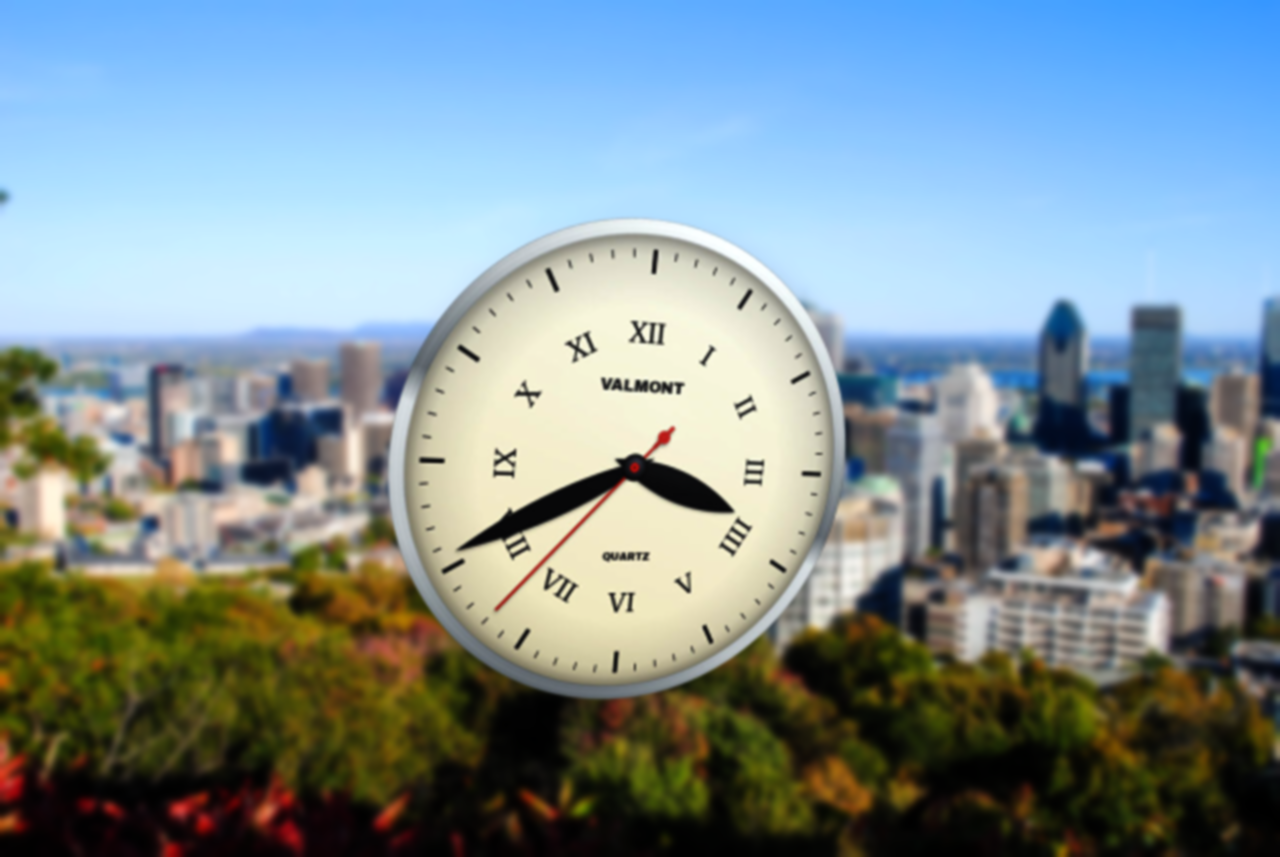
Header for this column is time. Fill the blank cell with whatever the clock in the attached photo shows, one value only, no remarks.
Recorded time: 3:40:37
